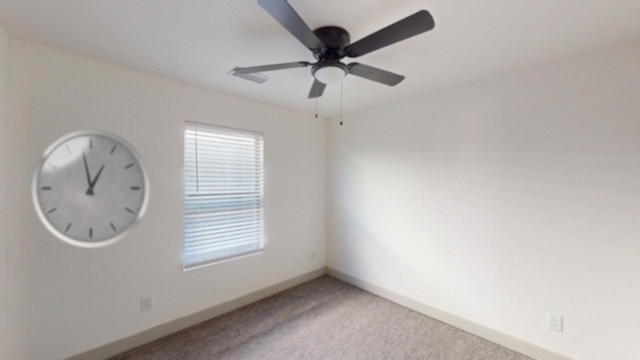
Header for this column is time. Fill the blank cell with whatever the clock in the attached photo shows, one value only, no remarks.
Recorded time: 12:58
